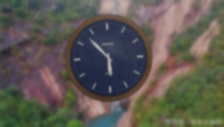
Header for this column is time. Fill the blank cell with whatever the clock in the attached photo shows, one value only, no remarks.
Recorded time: 5:53
